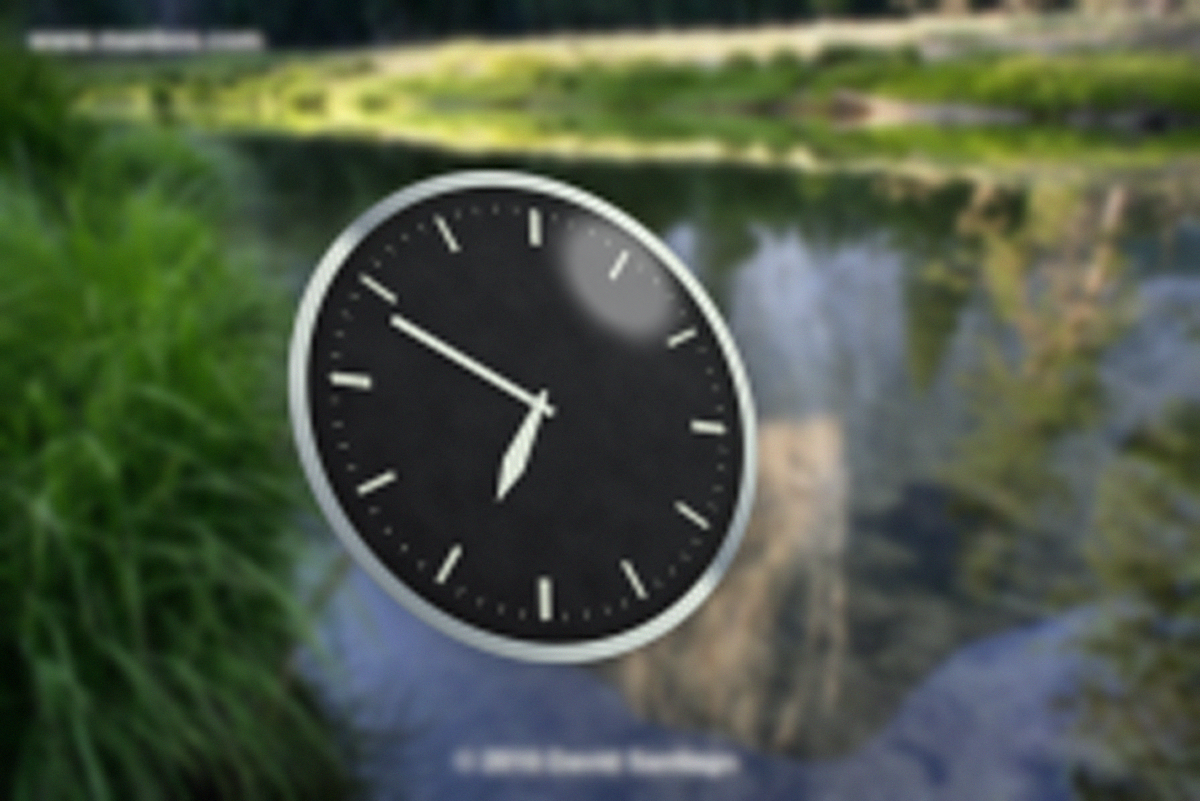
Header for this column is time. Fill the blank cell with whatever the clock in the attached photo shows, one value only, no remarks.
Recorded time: 6:49
